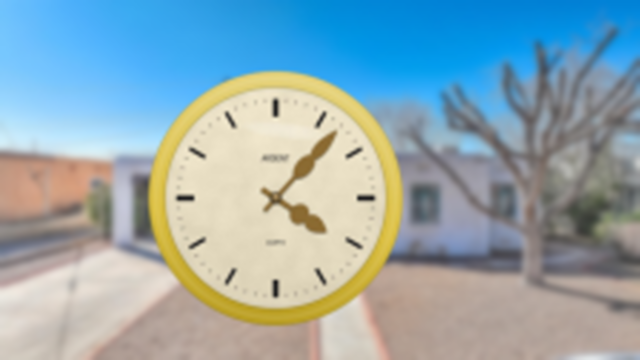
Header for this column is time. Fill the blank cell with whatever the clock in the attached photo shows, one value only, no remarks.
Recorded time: 4:07
